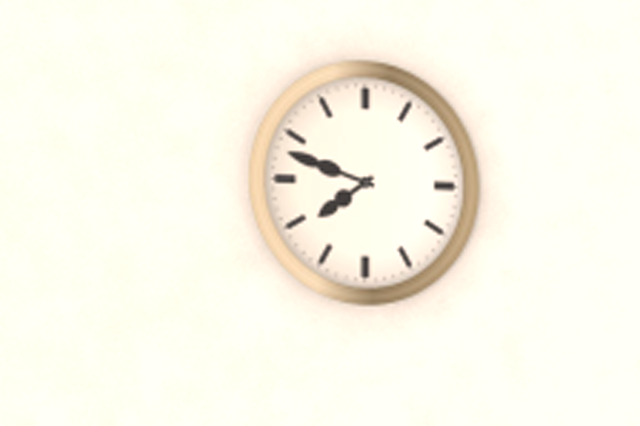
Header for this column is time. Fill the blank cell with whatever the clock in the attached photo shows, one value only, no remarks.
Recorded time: 7:48
